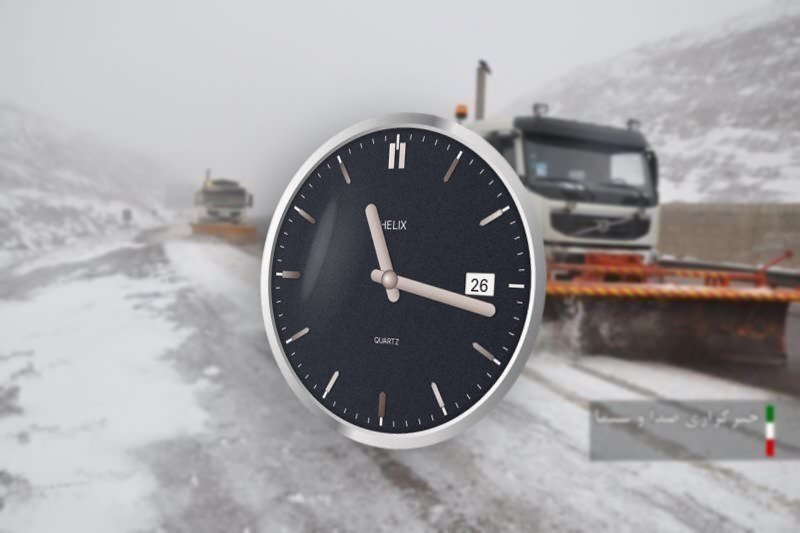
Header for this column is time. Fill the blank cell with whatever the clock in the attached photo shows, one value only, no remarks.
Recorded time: 11:17
